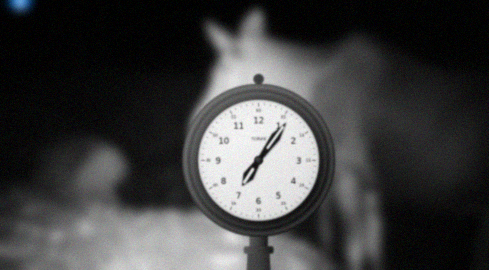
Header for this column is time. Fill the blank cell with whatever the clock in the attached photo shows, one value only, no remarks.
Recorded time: 7:06
